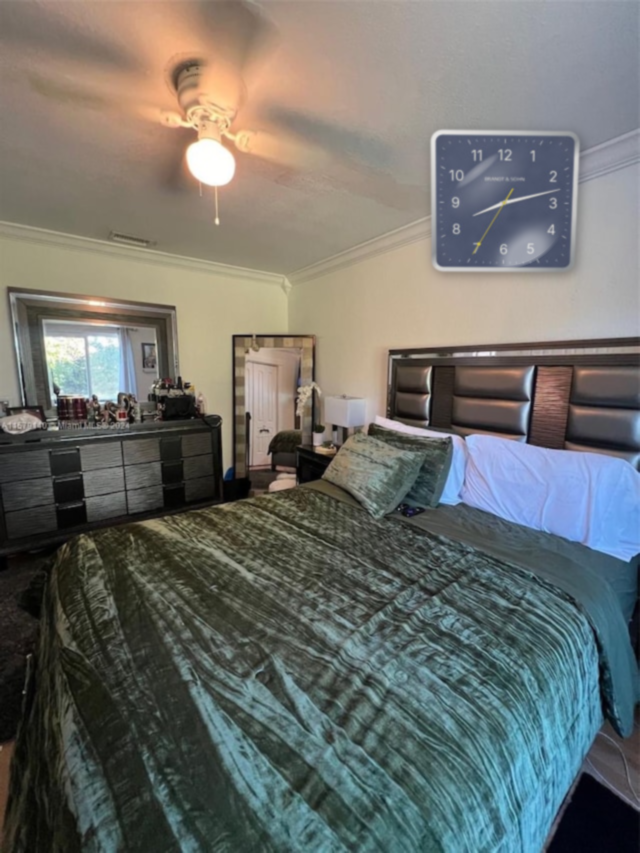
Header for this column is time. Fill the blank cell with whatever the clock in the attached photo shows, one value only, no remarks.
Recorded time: 8:12:35
